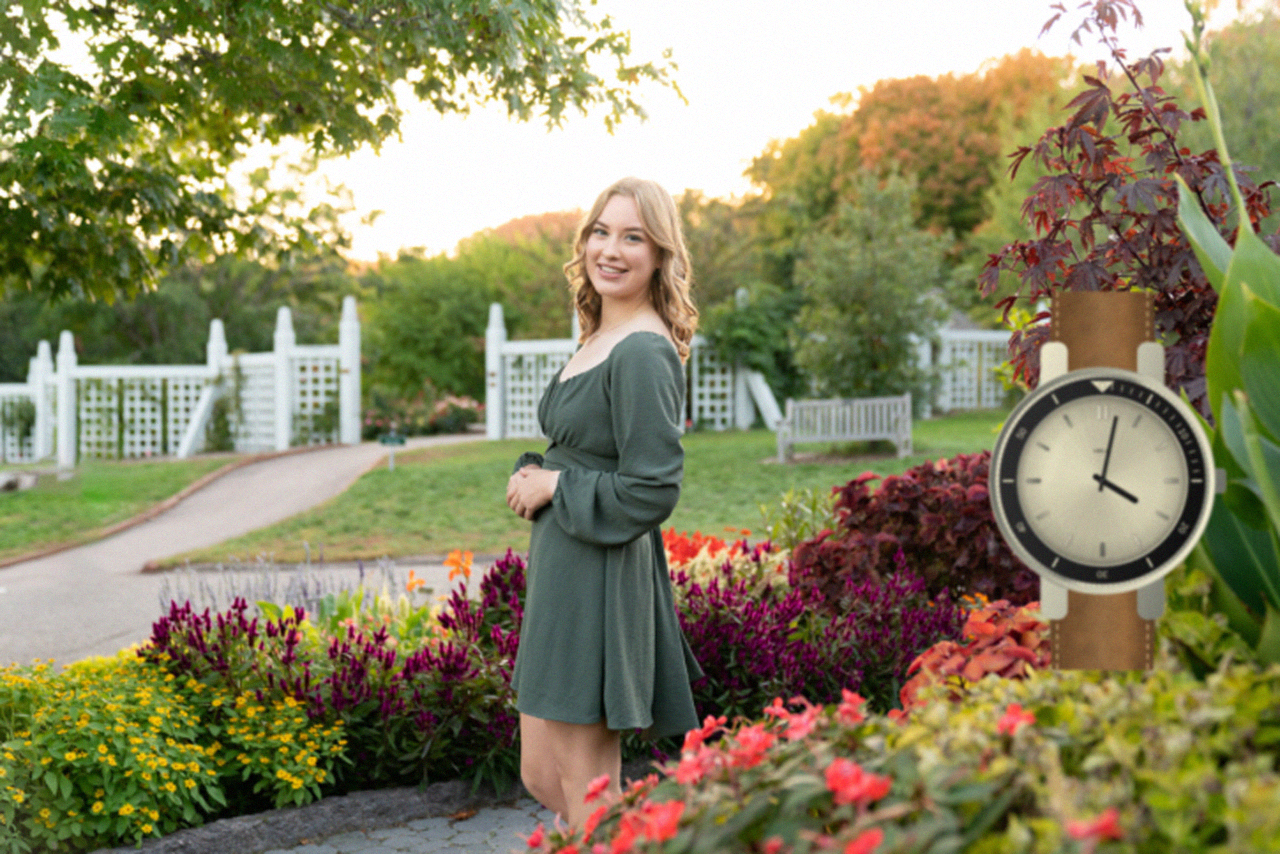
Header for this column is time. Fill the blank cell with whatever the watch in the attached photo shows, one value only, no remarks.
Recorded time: 4:02
